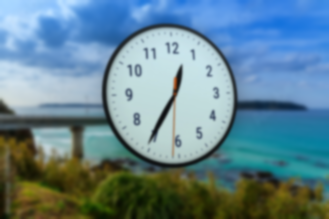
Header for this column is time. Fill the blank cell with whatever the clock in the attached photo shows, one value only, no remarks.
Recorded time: 12:35:31
